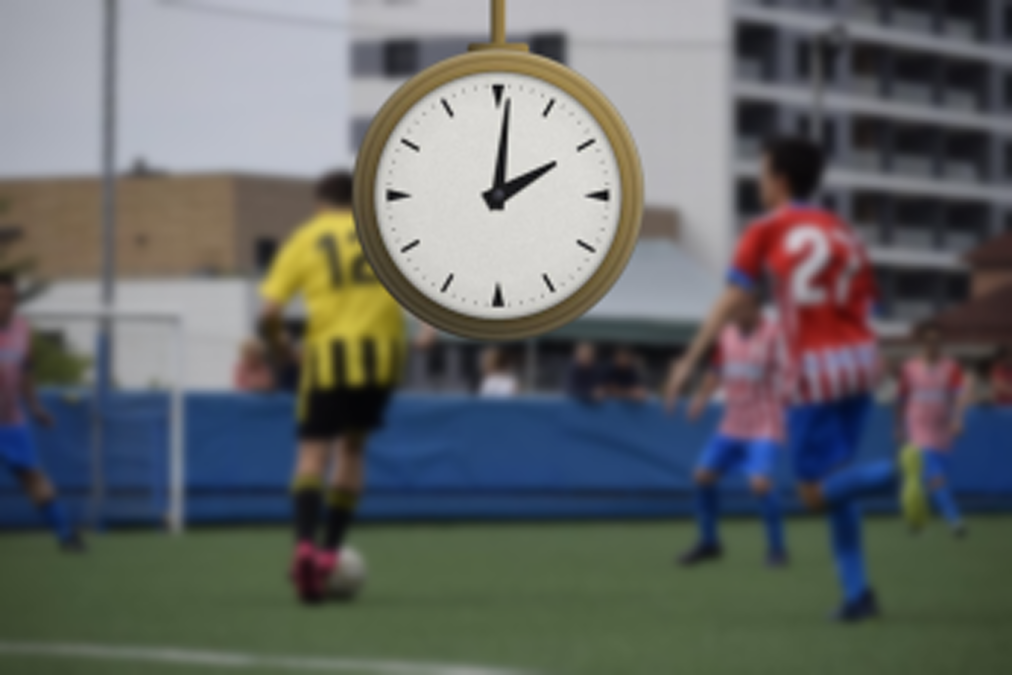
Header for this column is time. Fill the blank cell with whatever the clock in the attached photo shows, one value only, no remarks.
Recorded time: 2:01
